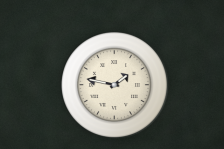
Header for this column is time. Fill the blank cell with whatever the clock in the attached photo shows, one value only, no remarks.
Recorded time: 1:47
